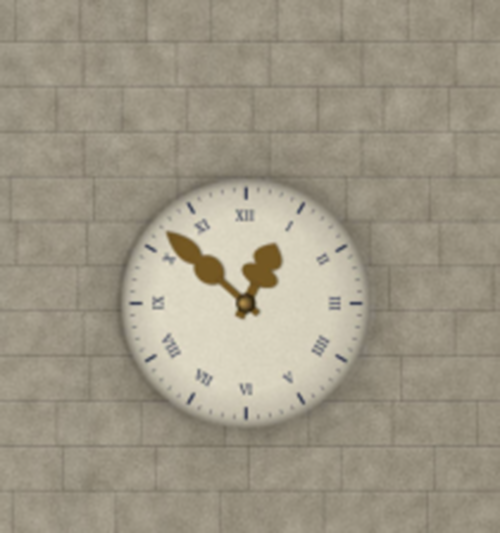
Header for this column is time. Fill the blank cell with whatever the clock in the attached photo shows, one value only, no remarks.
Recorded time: 12:52
